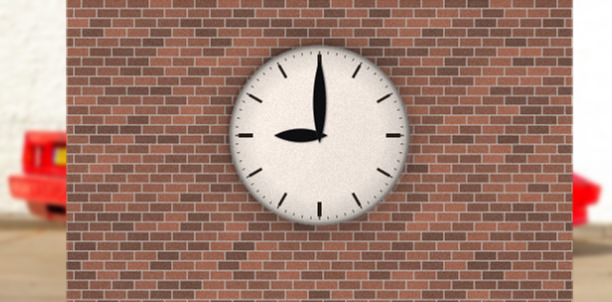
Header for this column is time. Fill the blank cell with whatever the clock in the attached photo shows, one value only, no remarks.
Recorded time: 9:00
